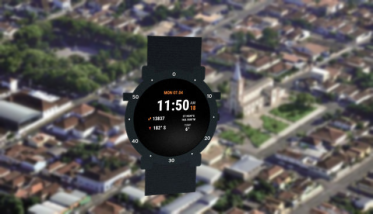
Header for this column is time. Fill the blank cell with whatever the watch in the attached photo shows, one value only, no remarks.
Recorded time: 11:50
